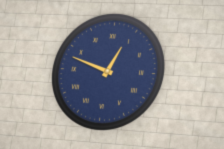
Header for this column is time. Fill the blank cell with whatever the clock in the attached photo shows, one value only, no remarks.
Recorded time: 12:48
